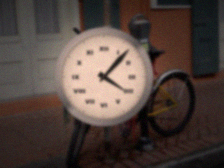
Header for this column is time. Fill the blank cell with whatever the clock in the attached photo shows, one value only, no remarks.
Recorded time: 4:07
